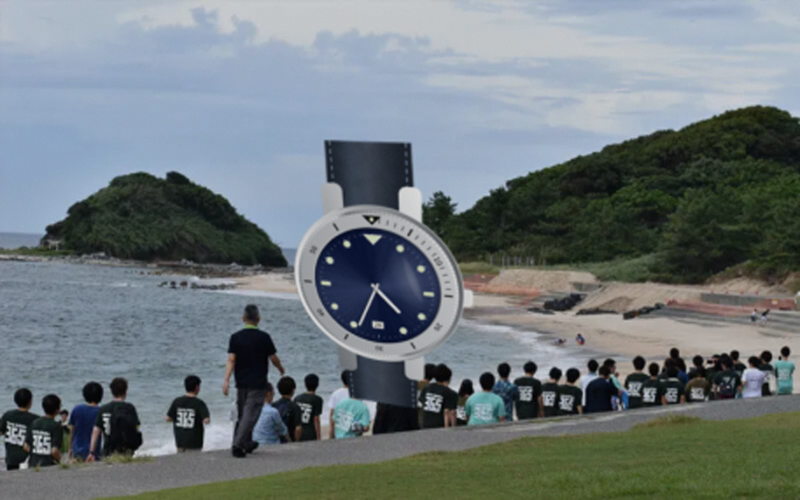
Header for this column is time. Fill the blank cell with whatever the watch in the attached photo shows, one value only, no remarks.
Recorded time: 4:34
